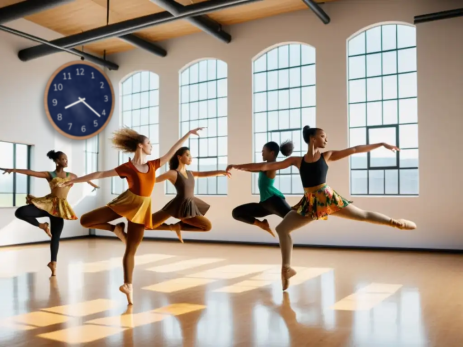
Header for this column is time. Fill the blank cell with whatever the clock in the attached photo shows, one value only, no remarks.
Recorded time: 8:22
